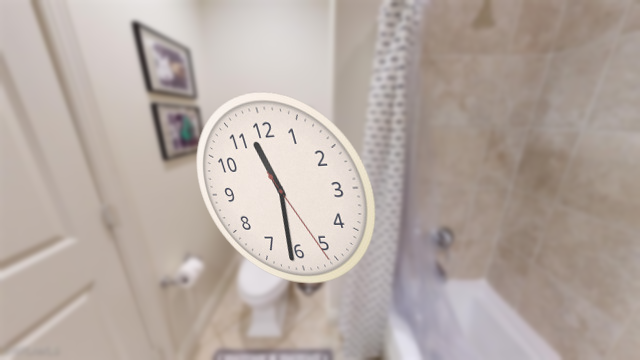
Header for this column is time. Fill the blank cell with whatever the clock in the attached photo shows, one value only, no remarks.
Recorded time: 11:31:26
